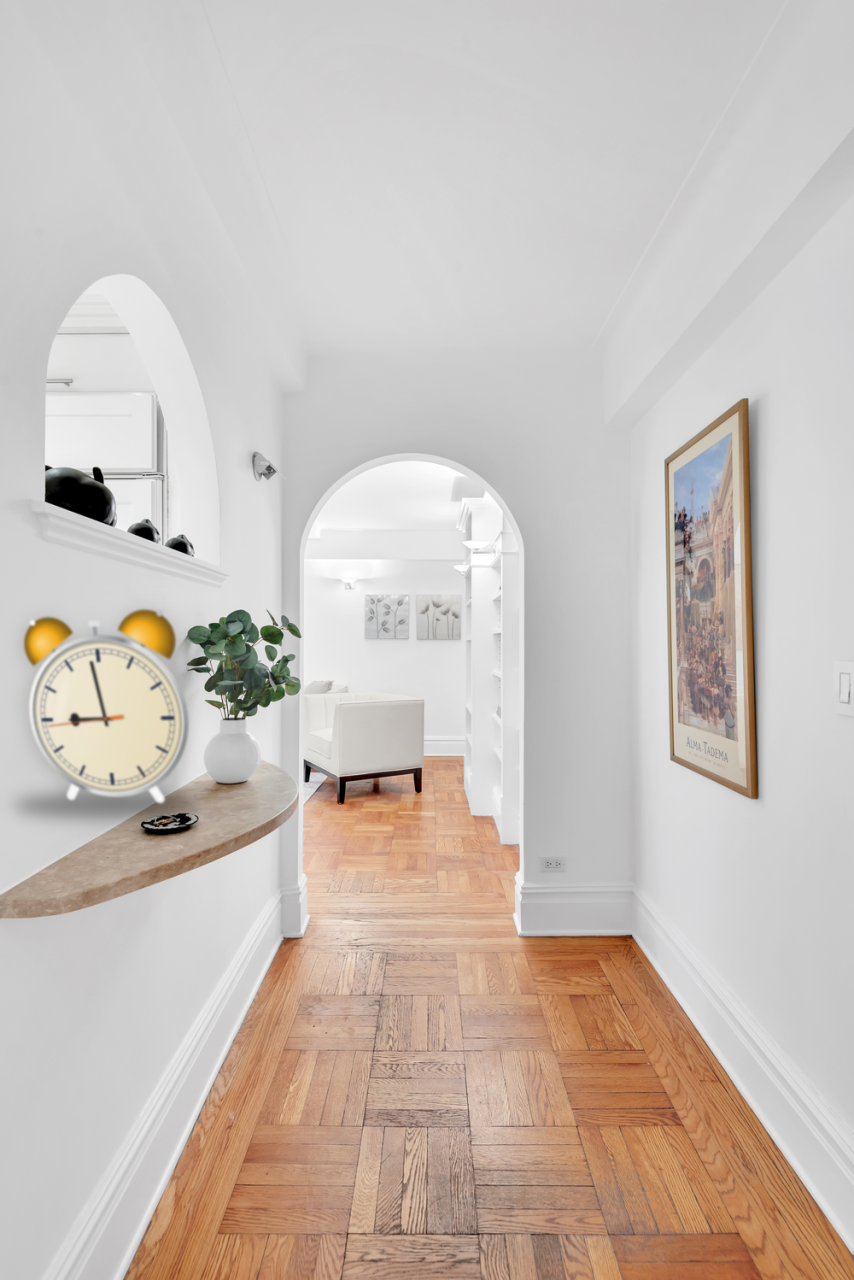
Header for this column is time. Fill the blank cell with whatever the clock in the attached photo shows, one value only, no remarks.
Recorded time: 8:58:44
